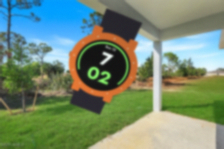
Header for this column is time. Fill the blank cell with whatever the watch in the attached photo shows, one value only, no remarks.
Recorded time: 7:02
